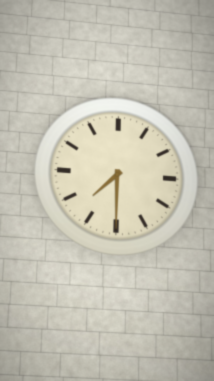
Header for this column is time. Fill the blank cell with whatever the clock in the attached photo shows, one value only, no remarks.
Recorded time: 7:30
